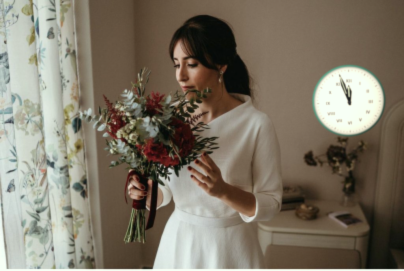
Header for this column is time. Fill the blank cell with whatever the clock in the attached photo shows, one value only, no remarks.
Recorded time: 11:57
